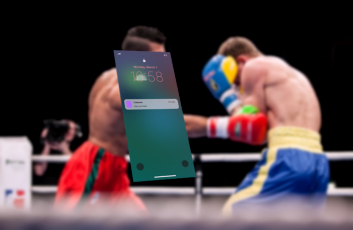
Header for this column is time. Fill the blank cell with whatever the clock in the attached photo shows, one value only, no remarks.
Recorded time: 16:58
